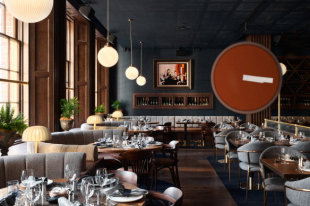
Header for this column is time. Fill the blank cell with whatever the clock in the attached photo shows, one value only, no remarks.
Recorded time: 3:16
